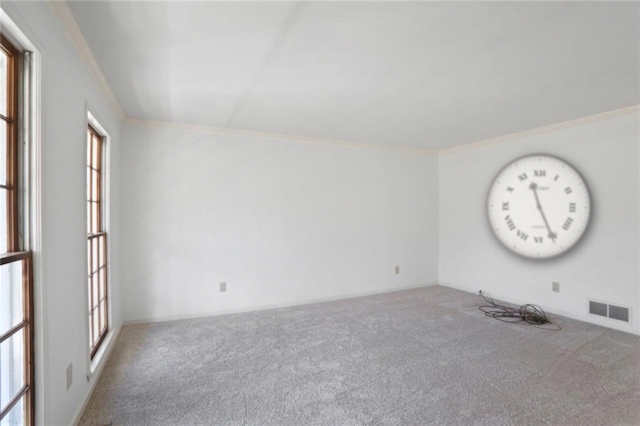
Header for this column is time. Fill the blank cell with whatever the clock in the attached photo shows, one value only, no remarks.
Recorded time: 11:26
